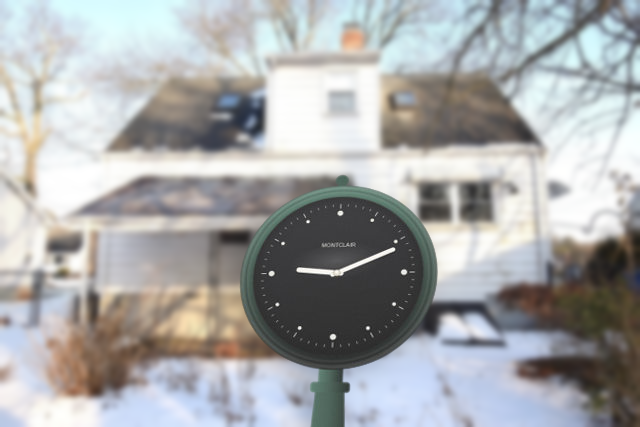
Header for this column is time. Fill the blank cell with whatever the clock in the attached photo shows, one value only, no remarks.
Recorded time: 9:11
